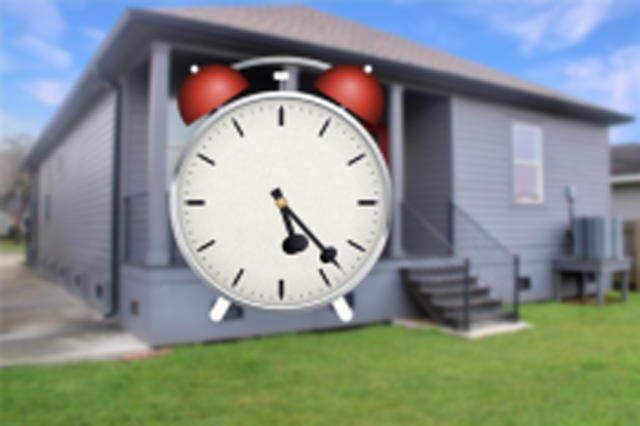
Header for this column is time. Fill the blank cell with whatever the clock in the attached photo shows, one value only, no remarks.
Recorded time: 5:23
